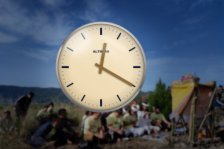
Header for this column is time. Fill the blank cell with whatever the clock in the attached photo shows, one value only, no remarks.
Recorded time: 12:20
